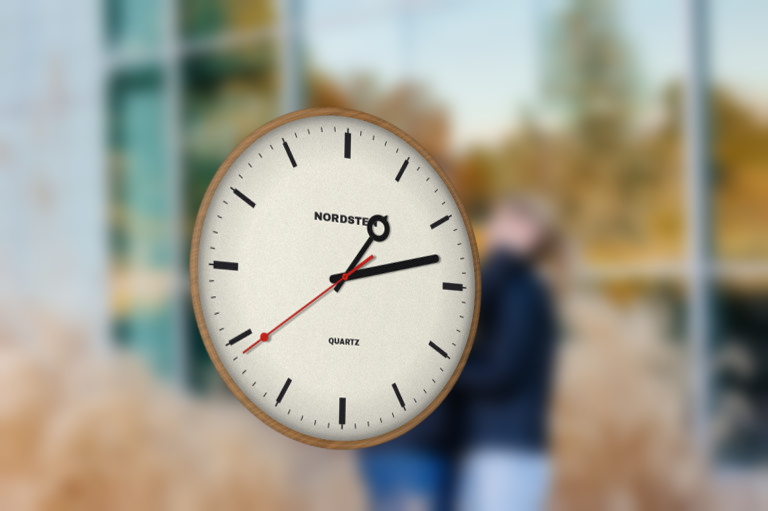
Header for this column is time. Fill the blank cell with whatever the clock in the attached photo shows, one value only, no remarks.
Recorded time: 1:12:39
